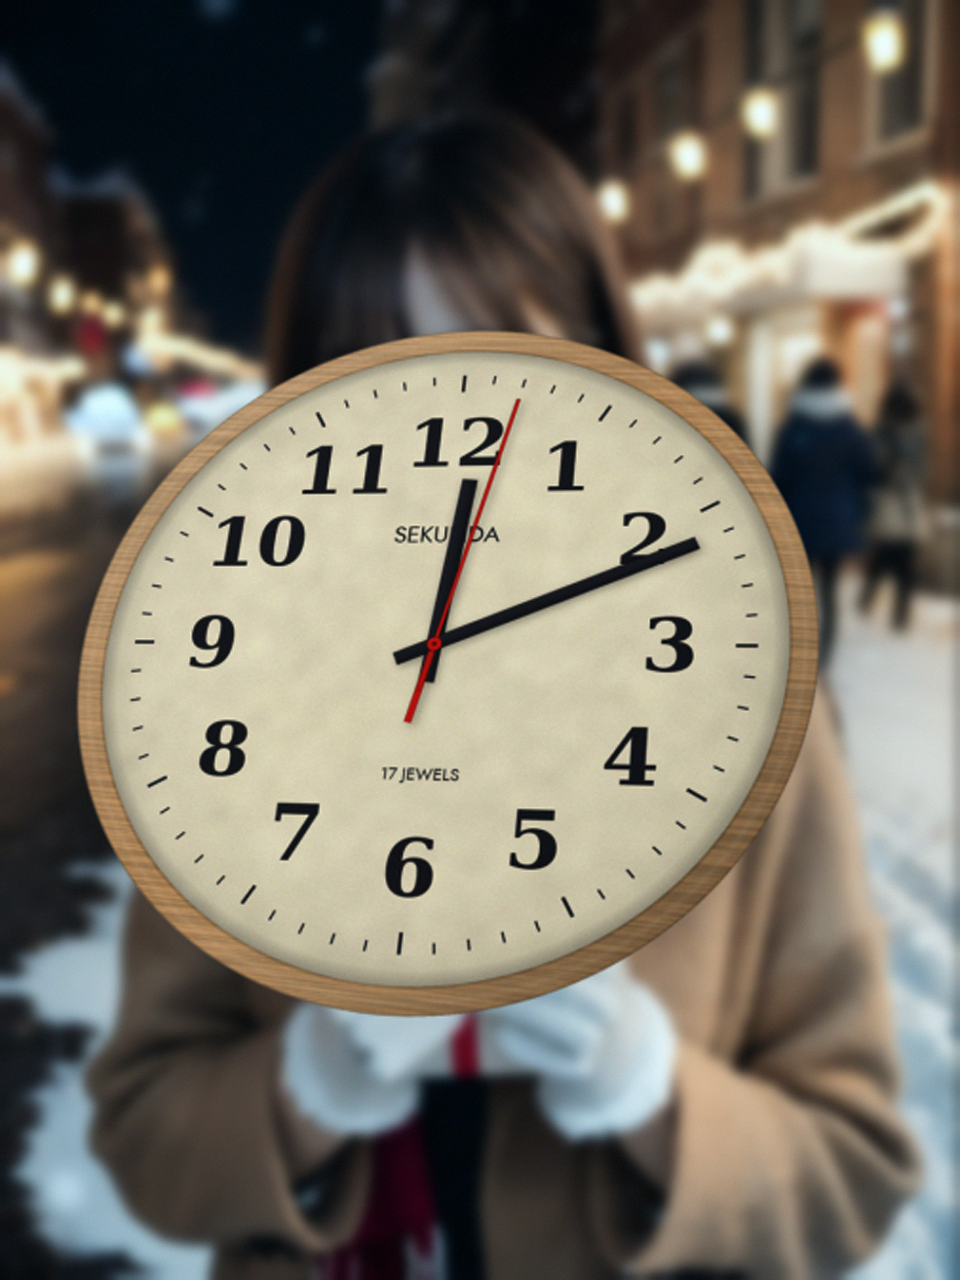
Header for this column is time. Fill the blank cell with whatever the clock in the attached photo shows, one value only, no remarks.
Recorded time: 12:11:02
